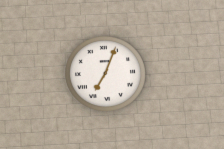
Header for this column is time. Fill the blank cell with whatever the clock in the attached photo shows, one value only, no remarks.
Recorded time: 7:04
